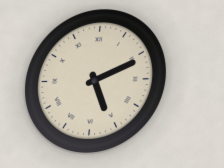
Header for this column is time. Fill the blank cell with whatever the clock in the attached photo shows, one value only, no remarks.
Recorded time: 5:11
